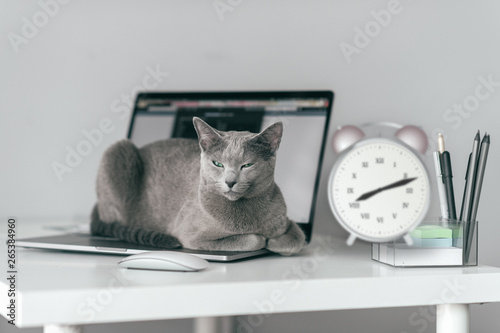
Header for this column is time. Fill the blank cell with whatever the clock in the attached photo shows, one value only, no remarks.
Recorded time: 8:12
